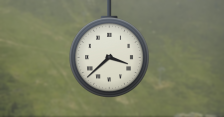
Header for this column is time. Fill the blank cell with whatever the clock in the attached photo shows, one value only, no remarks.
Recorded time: 3:38
